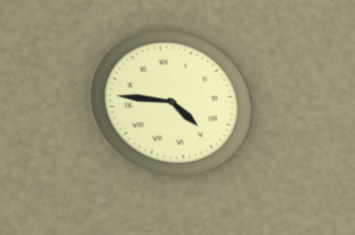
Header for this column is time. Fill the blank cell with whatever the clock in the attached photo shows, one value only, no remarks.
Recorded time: 4:47
